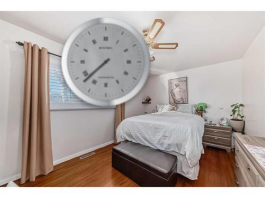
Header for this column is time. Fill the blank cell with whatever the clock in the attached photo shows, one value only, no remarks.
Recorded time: 7:38
